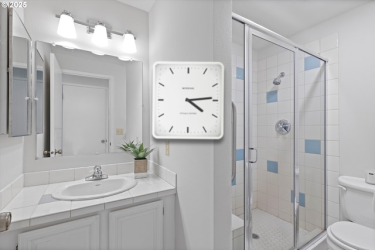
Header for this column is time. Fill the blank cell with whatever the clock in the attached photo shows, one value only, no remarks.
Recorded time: 4:14
